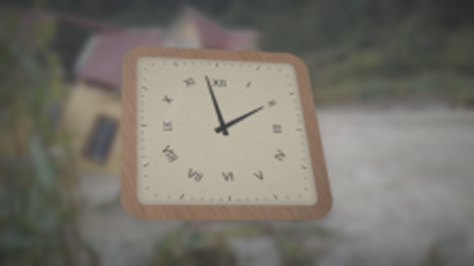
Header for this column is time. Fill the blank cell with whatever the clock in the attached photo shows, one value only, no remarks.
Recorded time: 1:58
